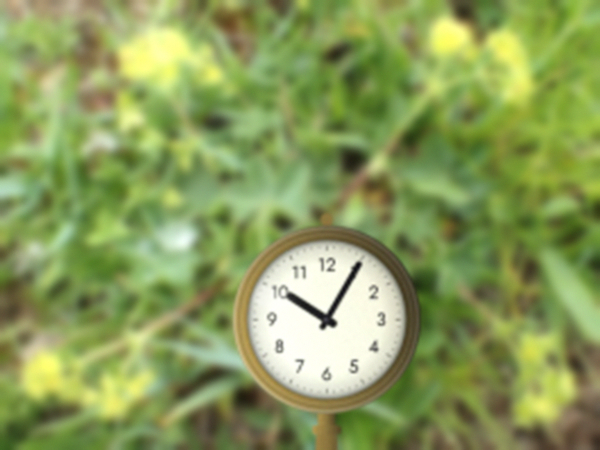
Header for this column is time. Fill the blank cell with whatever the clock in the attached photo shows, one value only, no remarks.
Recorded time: 10:05
